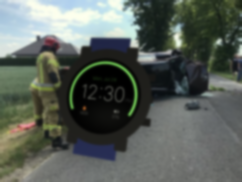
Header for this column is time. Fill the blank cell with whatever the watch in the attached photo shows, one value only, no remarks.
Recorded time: 12:30
